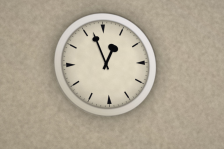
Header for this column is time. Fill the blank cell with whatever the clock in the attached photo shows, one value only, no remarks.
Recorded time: 12:57
